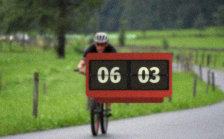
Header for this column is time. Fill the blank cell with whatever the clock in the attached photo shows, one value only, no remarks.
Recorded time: 6:03
